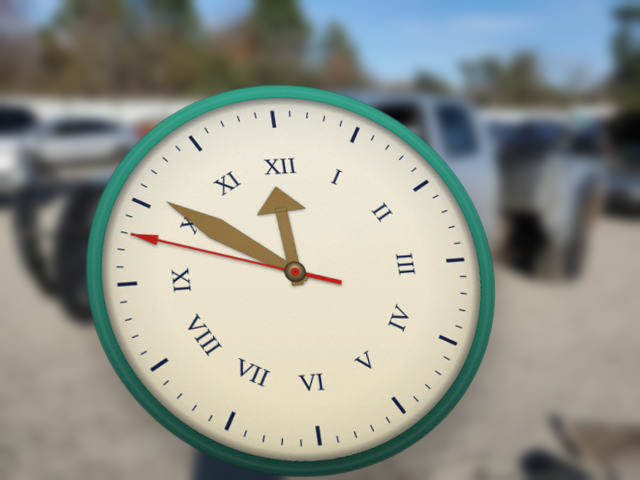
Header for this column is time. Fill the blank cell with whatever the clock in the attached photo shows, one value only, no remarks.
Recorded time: 11:50:48
